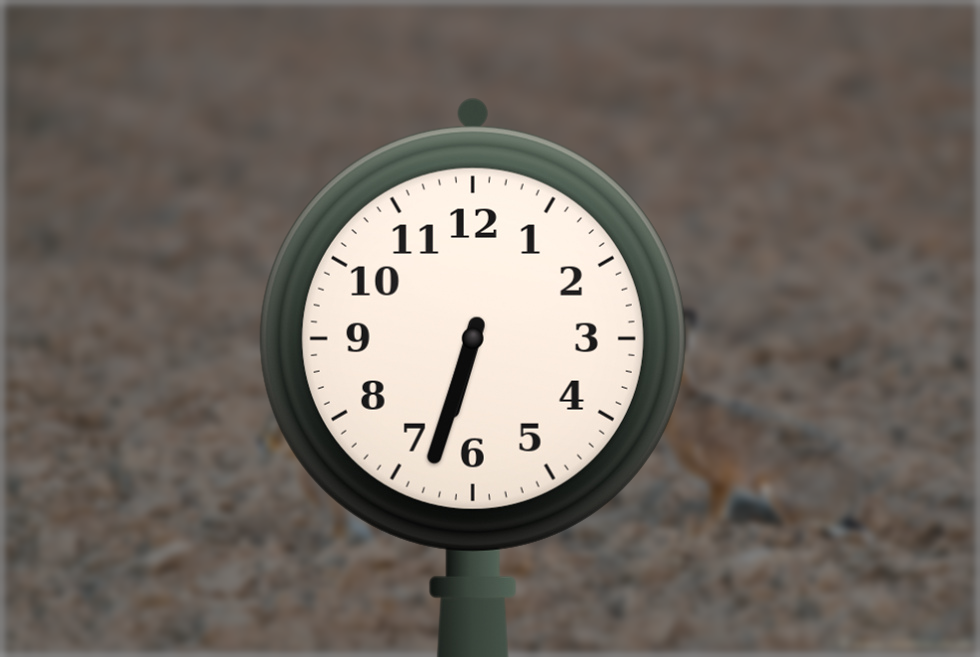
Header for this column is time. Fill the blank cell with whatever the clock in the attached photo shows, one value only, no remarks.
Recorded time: 6:33
